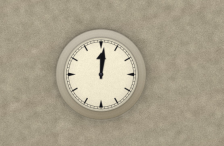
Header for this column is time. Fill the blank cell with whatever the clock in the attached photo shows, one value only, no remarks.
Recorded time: 12:01
